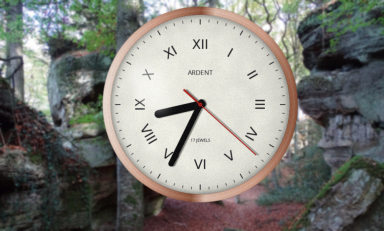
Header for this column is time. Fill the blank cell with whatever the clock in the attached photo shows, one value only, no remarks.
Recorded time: 8:34:22
